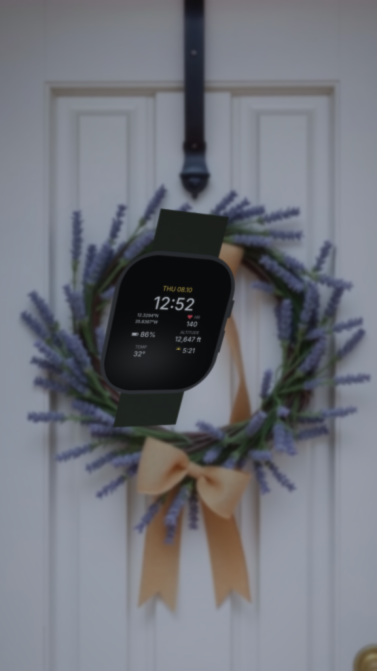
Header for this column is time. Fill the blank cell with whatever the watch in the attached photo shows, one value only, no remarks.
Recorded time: 12:52
